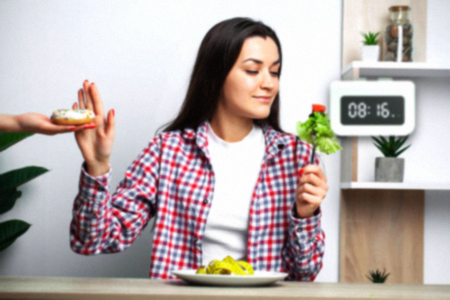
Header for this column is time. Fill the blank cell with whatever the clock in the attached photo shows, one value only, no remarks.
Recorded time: 8:16
